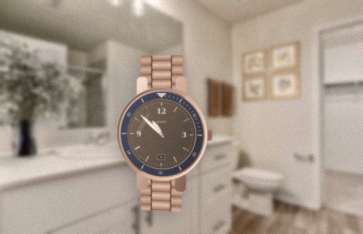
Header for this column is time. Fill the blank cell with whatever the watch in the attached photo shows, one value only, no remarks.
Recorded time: 10:52
